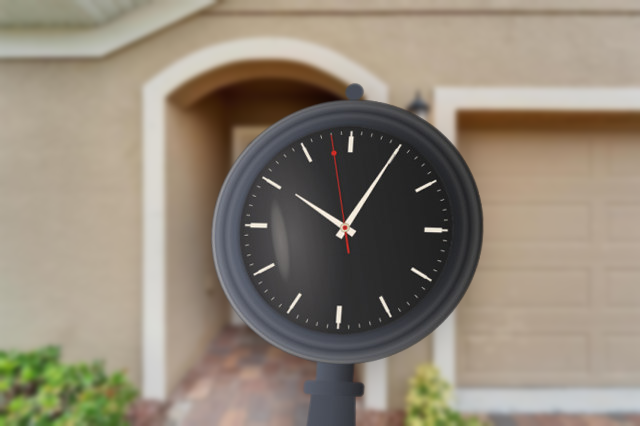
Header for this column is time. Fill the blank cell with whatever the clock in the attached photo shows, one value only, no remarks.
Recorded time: 10:04:58
